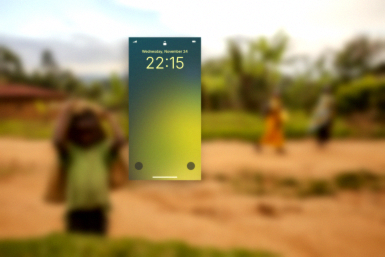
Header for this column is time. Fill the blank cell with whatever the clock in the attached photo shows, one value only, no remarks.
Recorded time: 22:15
